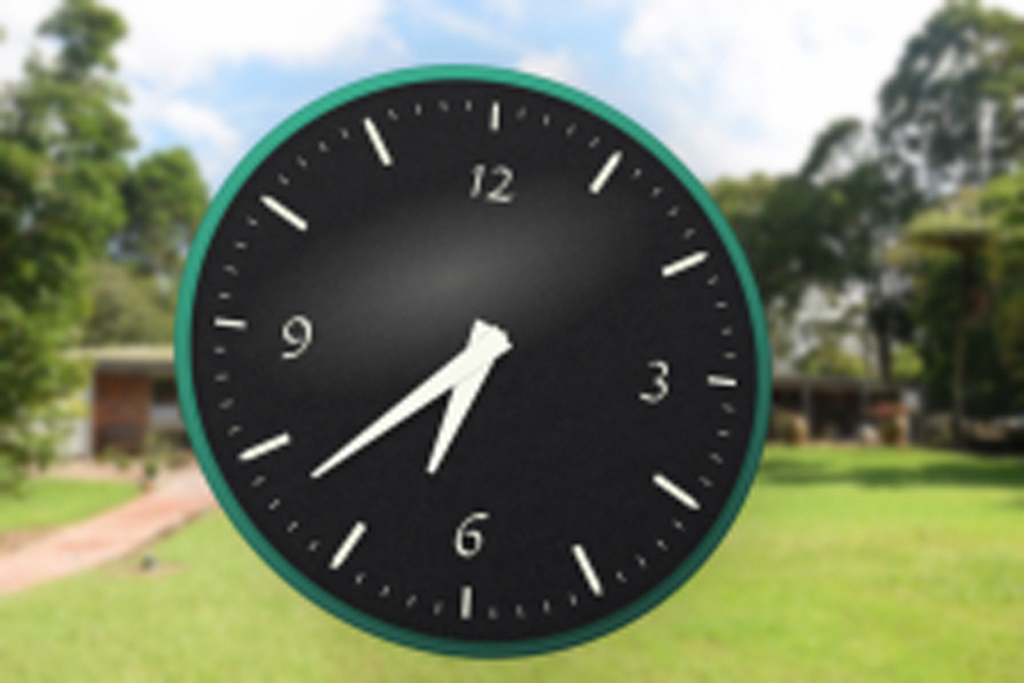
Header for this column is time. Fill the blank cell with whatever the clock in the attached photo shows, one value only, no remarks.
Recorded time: 6:38
